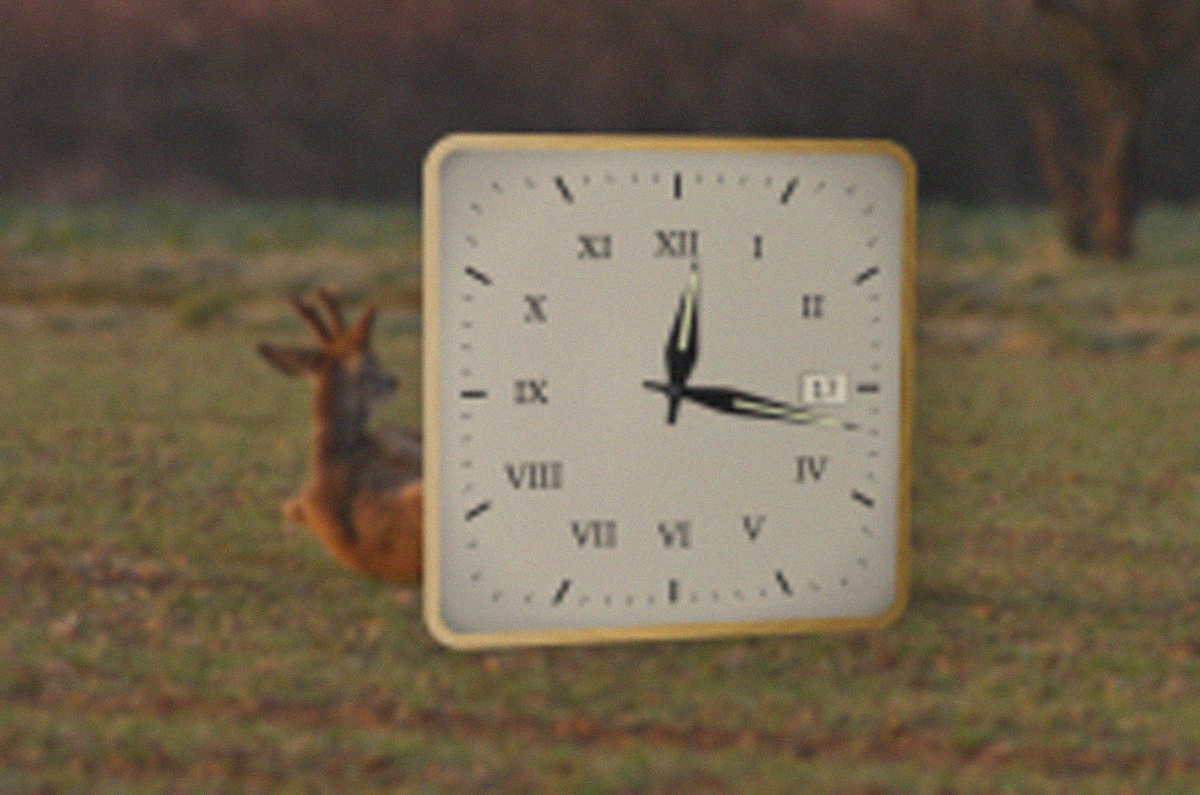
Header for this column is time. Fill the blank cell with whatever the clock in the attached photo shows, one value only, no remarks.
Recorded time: 12:17
